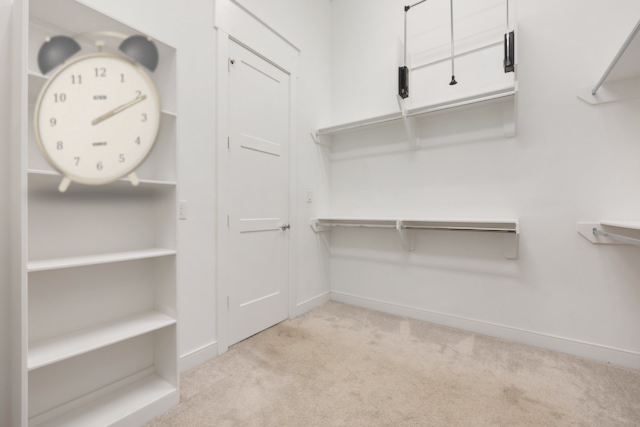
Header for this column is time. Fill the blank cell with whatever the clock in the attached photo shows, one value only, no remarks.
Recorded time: 2:11
